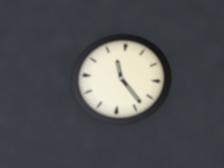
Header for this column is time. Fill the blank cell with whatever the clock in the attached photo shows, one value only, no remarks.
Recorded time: 11:23
